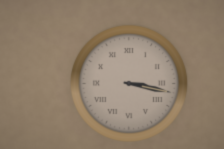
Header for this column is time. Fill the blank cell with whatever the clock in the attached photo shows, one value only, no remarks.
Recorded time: 3:17
